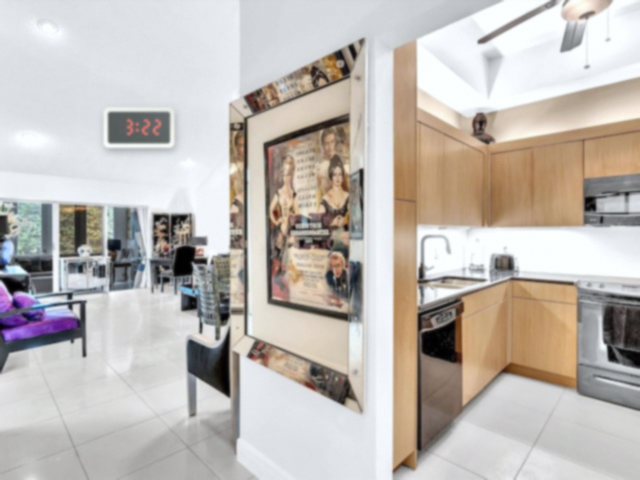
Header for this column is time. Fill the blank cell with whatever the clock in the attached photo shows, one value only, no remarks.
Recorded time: 3:22
